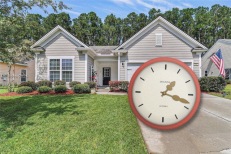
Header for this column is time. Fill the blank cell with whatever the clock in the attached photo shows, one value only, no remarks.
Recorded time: 1:18
